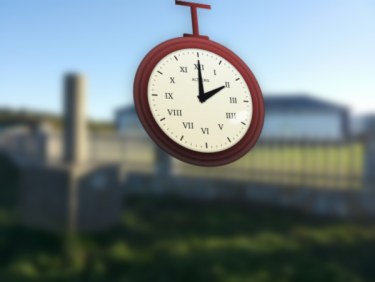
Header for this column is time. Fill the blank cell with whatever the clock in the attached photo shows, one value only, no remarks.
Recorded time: 2:00
